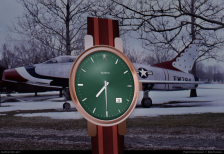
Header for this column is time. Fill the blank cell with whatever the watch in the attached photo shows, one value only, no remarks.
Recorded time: 7:30
